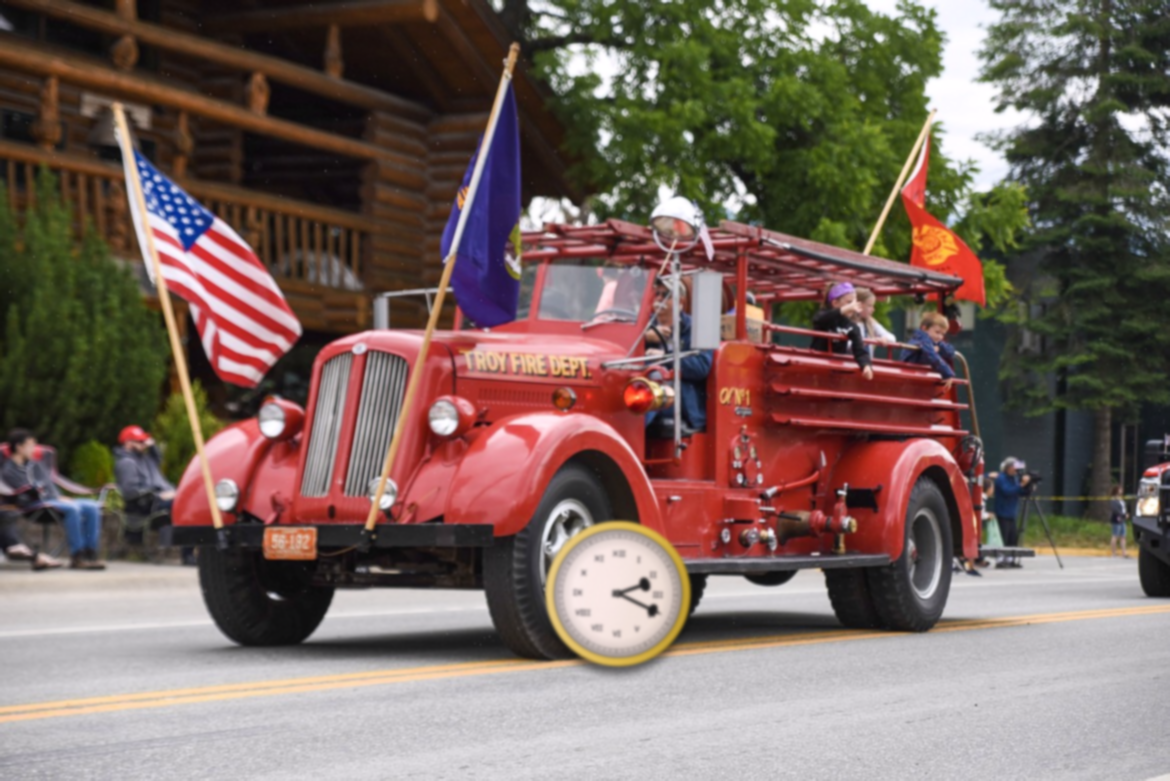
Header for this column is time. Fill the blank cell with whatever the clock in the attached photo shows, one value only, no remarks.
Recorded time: 2:19
